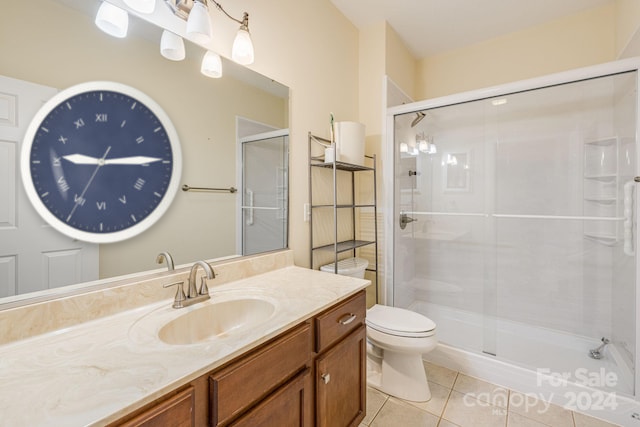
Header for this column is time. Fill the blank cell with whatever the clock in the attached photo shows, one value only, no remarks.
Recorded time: 9:14:35
